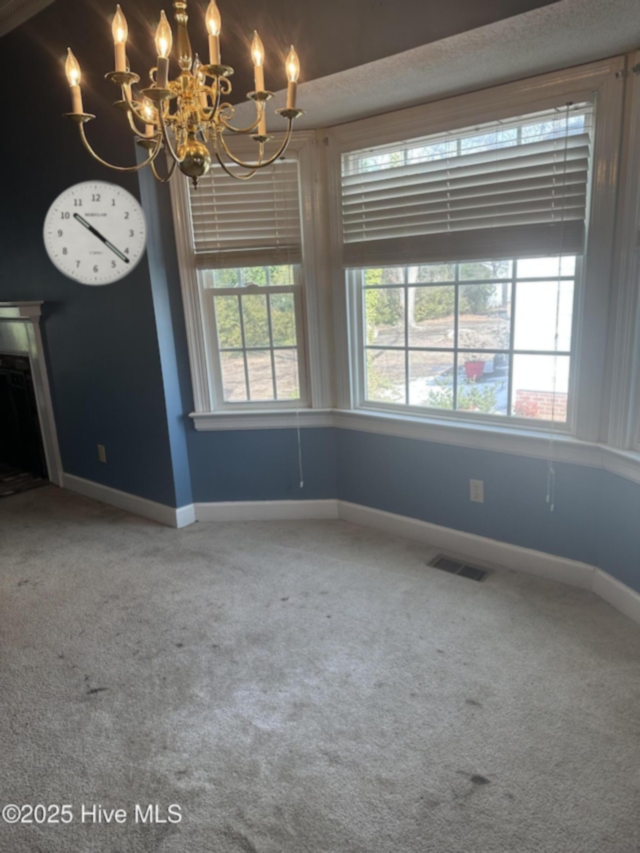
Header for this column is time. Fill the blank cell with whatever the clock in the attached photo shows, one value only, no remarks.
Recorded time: 10:22
